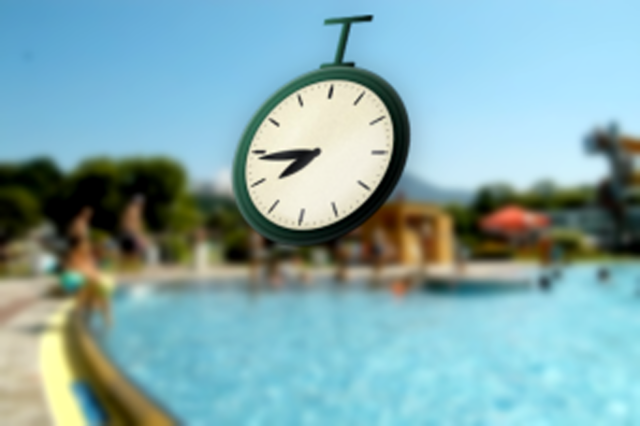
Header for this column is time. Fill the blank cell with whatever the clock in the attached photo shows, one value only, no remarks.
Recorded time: 7:44
